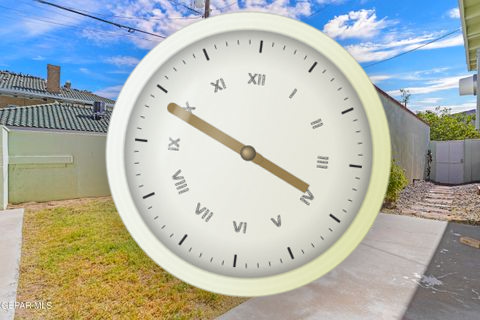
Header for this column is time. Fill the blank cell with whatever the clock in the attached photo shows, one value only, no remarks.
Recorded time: 3:49
